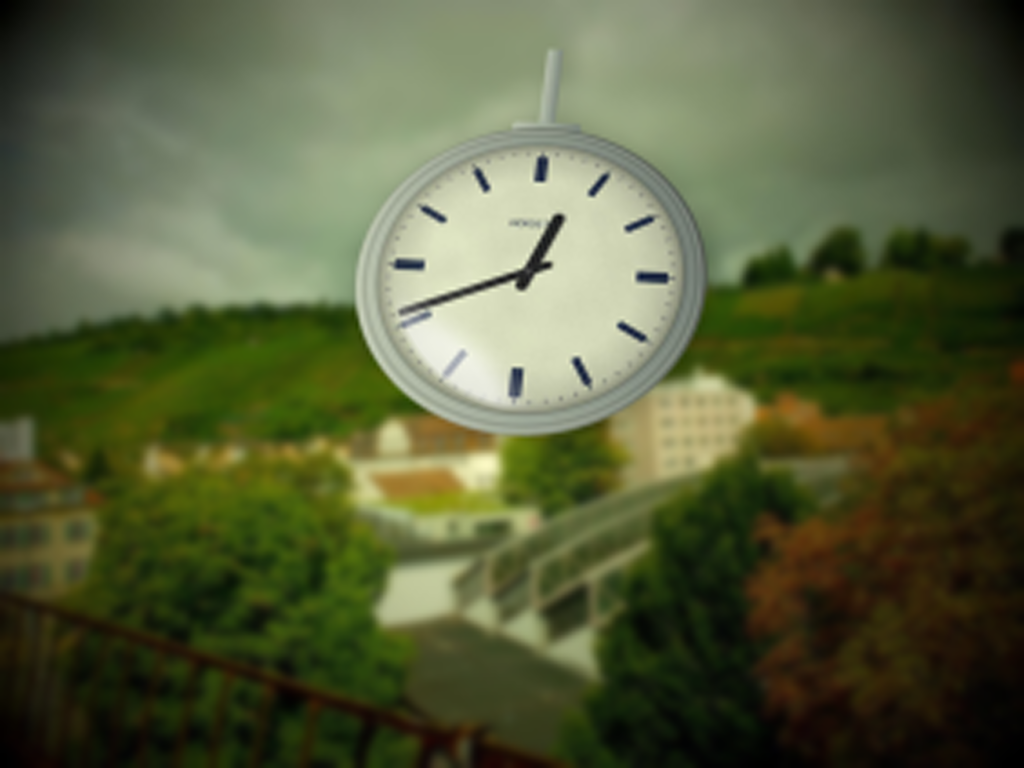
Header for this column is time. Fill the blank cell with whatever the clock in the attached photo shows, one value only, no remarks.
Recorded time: 12:41
